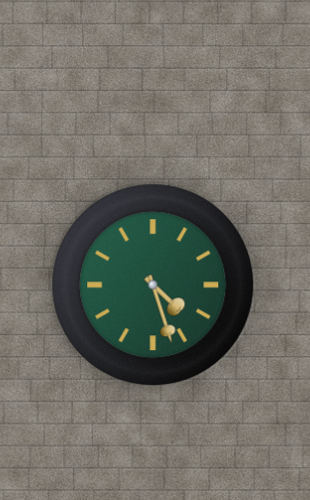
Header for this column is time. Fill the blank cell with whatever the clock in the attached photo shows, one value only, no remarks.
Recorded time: 4:27
